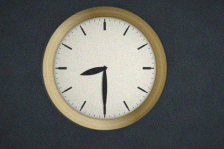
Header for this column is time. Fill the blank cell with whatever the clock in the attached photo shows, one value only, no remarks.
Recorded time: 8:30
